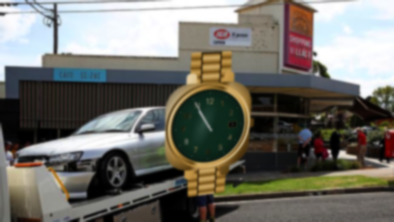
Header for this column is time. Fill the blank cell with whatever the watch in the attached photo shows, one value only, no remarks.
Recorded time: 10:55
